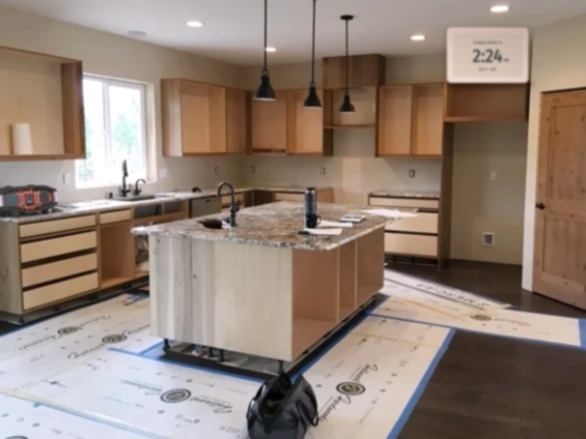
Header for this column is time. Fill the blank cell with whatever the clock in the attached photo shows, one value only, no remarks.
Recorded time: 2:24
